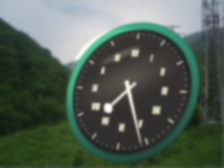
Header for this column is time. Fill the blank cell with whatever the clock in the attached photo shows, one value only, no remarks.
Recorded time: 7:26
